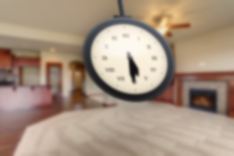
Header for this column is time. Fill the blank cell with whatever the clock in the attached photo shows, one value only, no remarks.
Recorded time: 5:30
